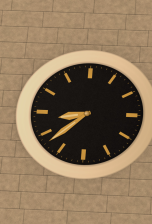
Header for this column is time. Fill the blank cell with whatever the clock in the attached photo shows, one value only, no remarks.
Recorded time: 8:38
